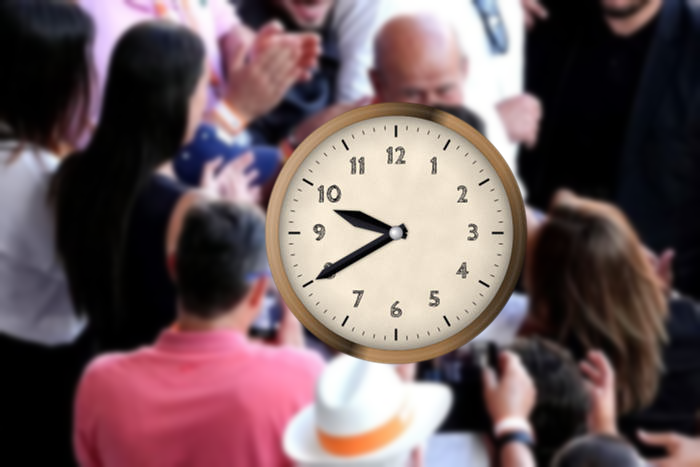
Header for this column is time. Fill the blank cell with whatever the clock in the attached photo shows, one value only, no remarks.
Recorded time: 9:40
